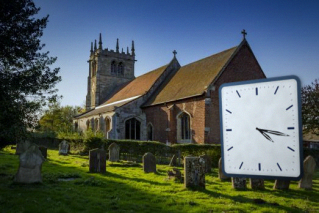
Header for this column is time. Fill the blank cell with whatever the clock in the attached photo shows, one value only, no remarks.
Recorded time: 4:17
